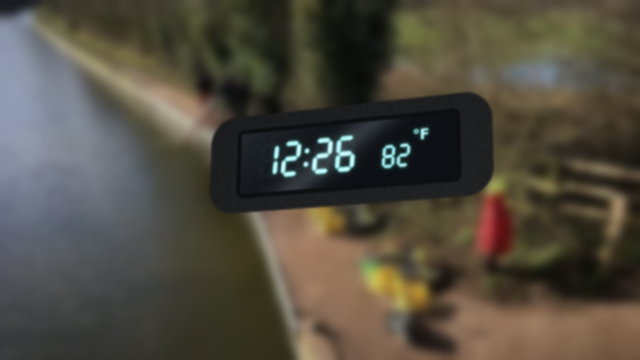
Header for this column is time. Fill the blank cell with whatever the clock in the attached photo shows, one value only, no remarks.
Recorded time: 12:26
